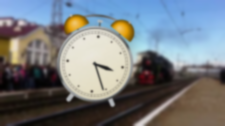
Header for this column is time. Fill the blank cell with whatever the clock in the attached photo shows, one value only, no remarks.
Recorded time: 3:26
